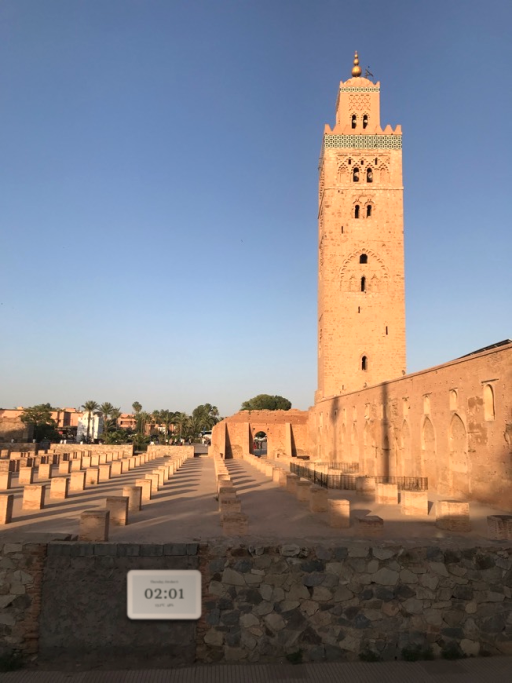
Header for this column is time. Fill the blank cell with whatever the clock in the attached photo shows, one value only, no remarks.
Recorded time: 2:01
